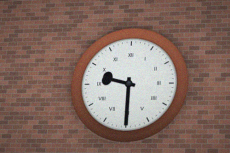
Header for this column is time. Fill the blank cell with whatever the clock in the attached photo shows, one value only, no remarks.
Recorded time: 9:30
